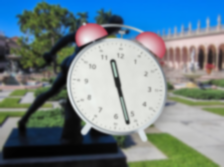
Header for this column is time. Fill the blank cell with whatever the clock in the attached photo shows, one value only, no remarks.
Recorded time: 11:27
